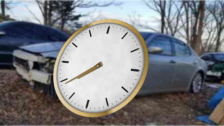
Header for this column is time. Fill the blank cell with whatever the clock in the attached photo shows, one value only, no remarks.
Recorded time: 7:39
